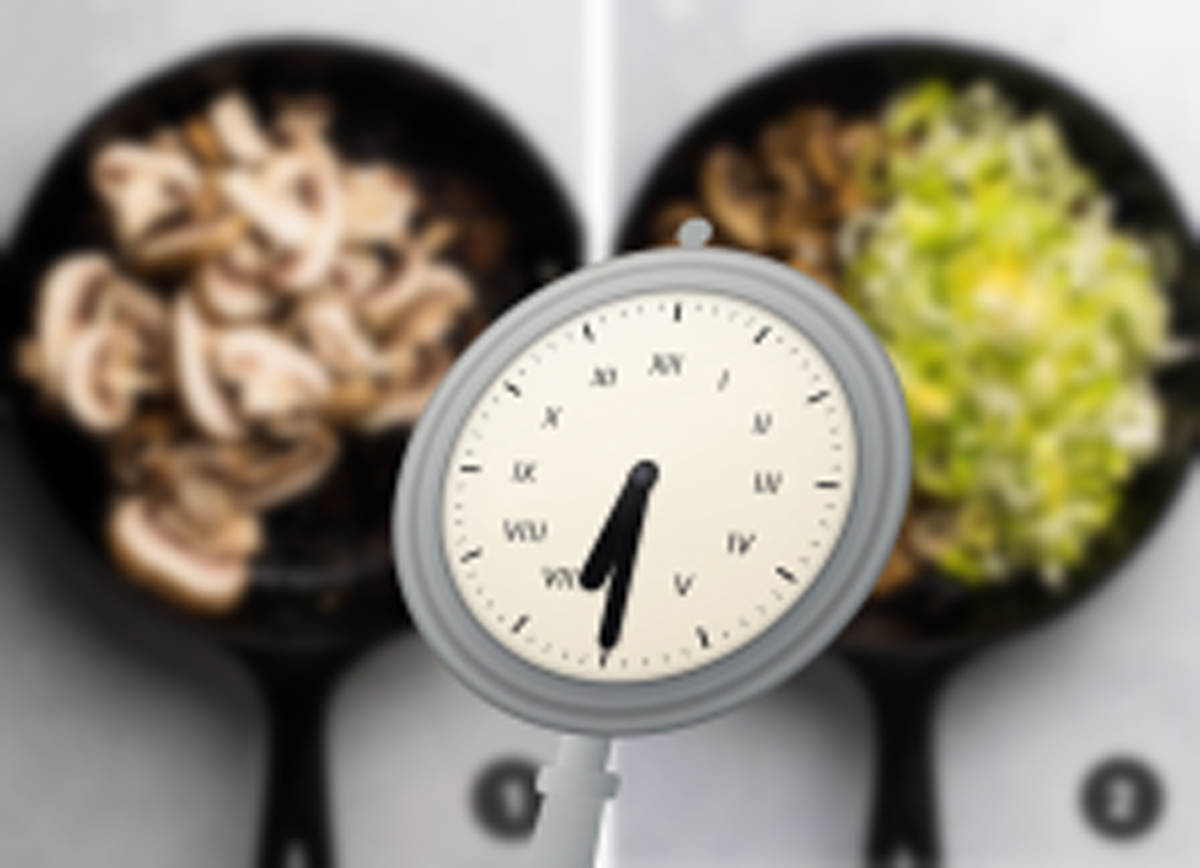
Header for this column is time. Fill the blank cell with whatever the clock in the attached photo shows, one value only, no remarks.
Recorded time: 6:30
